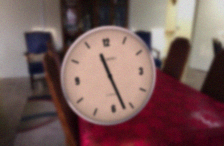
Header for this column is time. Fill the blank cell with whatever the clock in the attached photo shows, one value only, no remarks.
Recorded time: 11:27
